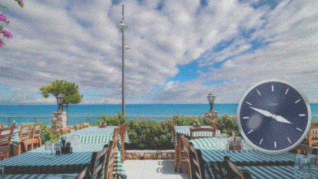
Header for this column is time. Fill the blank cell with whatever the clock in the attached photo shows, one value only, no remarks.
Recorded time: 3:49
